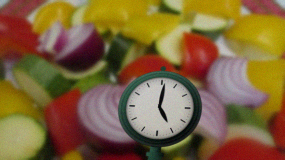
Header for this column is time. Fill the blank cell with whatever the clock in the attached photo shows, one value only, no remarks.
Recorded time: 5:01
